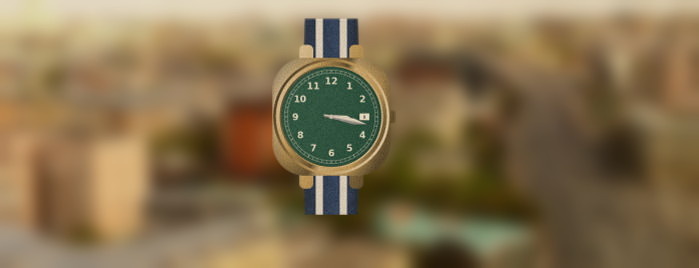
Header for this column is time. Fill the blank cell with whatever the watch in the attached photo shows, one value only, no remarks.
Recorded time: 3:17
